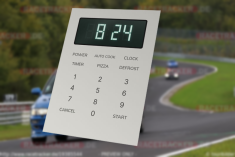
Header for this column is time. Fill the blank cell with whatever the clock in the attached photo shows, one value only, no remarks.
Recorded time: 8:24
